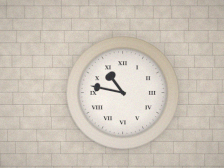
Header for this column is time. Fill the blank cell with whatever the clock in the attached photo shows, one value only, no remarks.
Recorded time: 10:47
